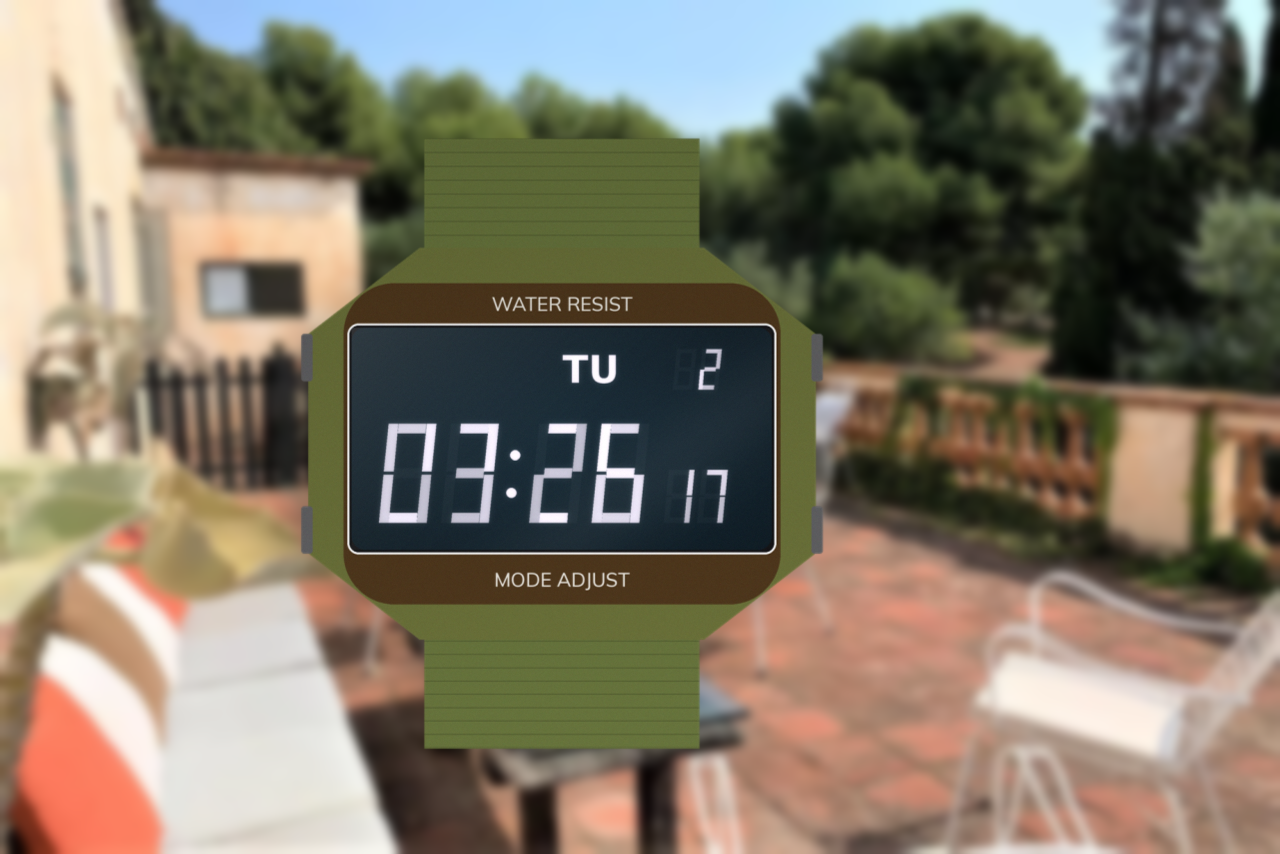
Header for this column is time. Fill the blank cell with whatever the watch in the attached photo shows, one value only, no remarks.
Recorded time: 3:26:17
